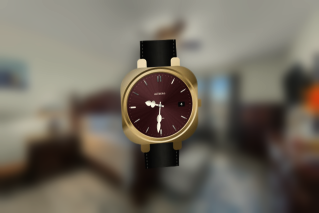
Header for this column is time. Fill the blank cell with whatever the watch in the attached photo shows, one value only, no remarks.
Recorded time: 9:31
